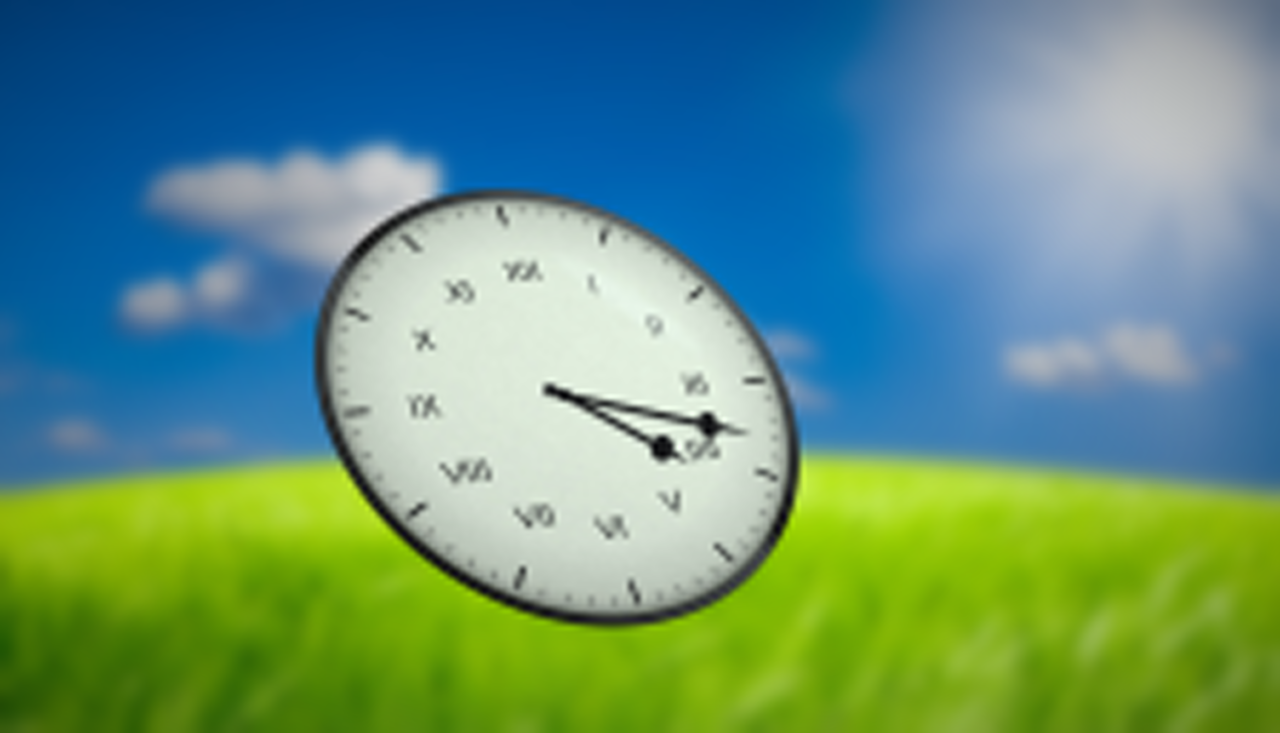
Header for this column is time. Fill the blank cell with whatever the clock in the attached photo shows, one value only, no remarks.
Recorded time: 4:18
